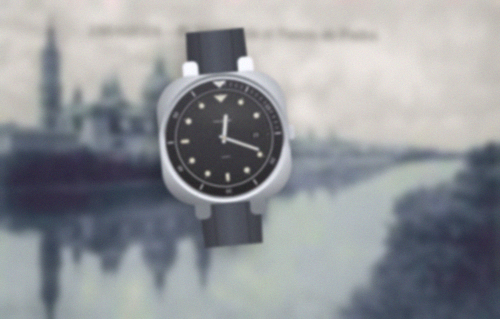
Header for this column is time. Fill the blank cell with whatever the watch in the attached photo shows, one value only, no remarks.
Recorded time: 12:19
